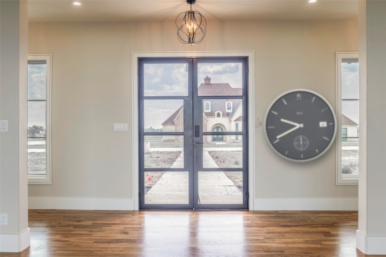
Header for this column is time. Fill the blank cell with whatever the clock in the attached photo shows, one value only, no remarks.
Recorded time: 9:41
